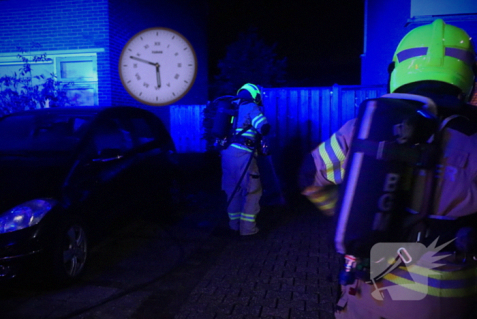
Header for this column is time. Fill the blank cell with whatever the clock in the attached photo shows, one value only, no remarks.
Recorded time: 5:48
